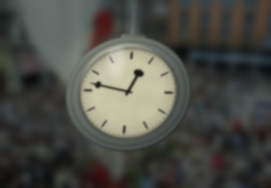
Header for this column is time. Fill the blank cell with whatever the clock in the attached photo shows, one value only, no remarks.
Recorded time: 12:47
